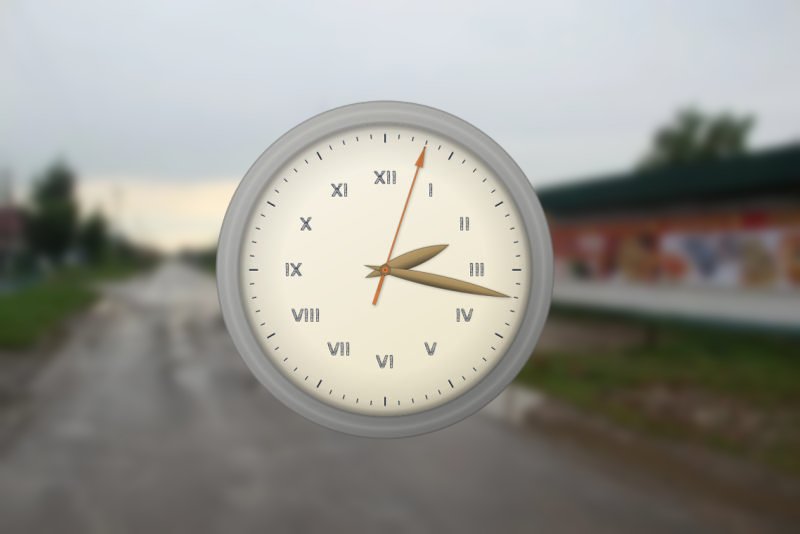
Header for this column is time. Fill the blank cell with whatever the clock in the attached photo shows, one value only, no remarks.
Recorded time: 2:17:03
